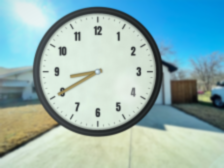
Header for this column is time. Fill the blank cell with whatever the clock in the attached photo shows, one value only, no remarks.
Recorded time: 8:40
